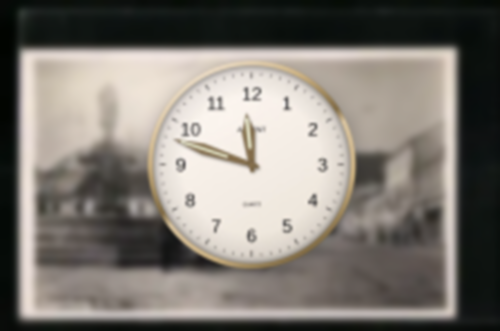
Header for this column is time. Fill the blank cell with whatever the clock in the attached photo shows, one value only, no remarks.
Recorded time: 11:48
